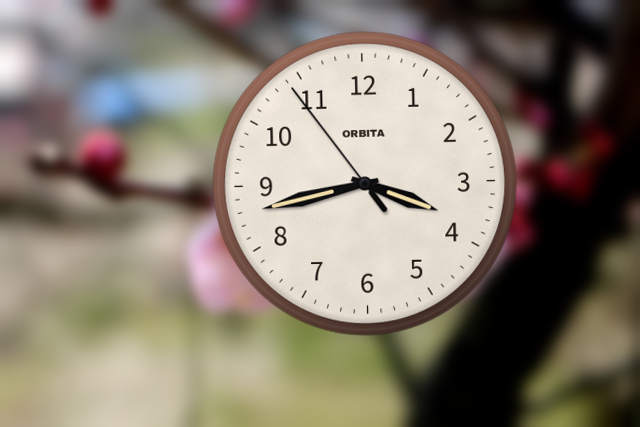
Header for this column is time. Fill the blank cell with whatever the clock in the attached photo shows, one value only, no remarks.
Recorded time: 3:42:54
